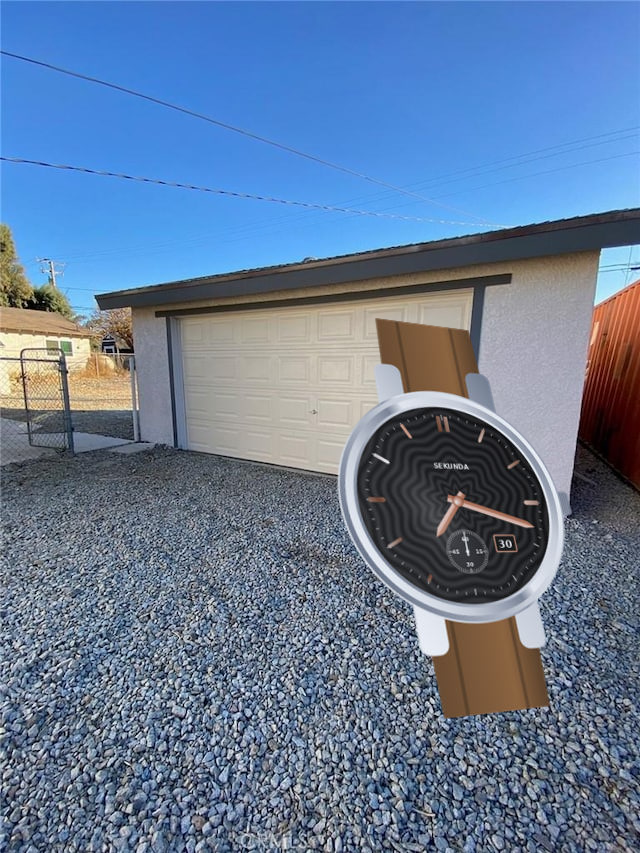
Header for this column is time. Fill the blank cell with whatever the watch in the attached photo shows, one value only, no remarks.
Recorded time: 7:18
